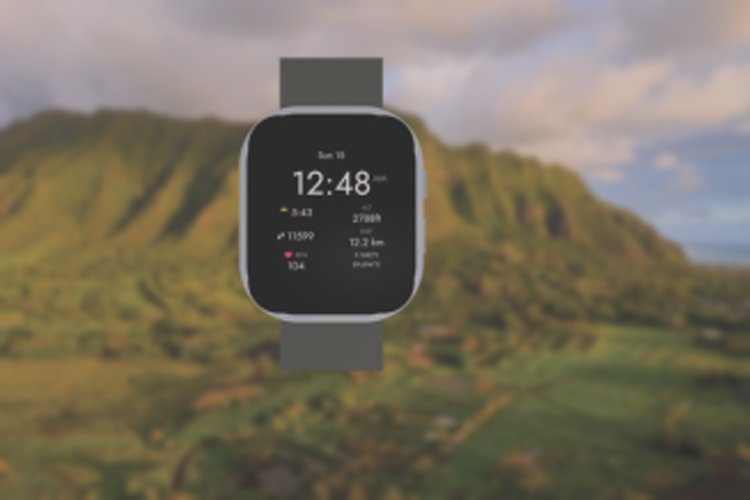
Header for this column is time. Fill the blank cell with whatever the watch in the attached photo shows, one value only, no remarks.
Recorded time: 12:48
